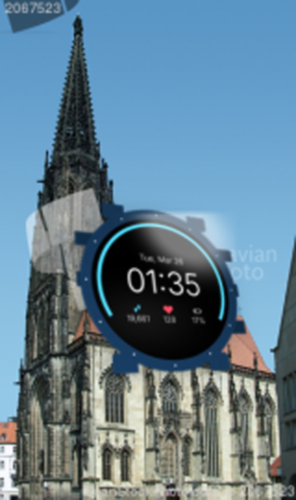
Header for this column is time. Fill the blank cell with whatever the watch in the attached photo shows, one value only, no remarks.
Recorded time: 1:35
